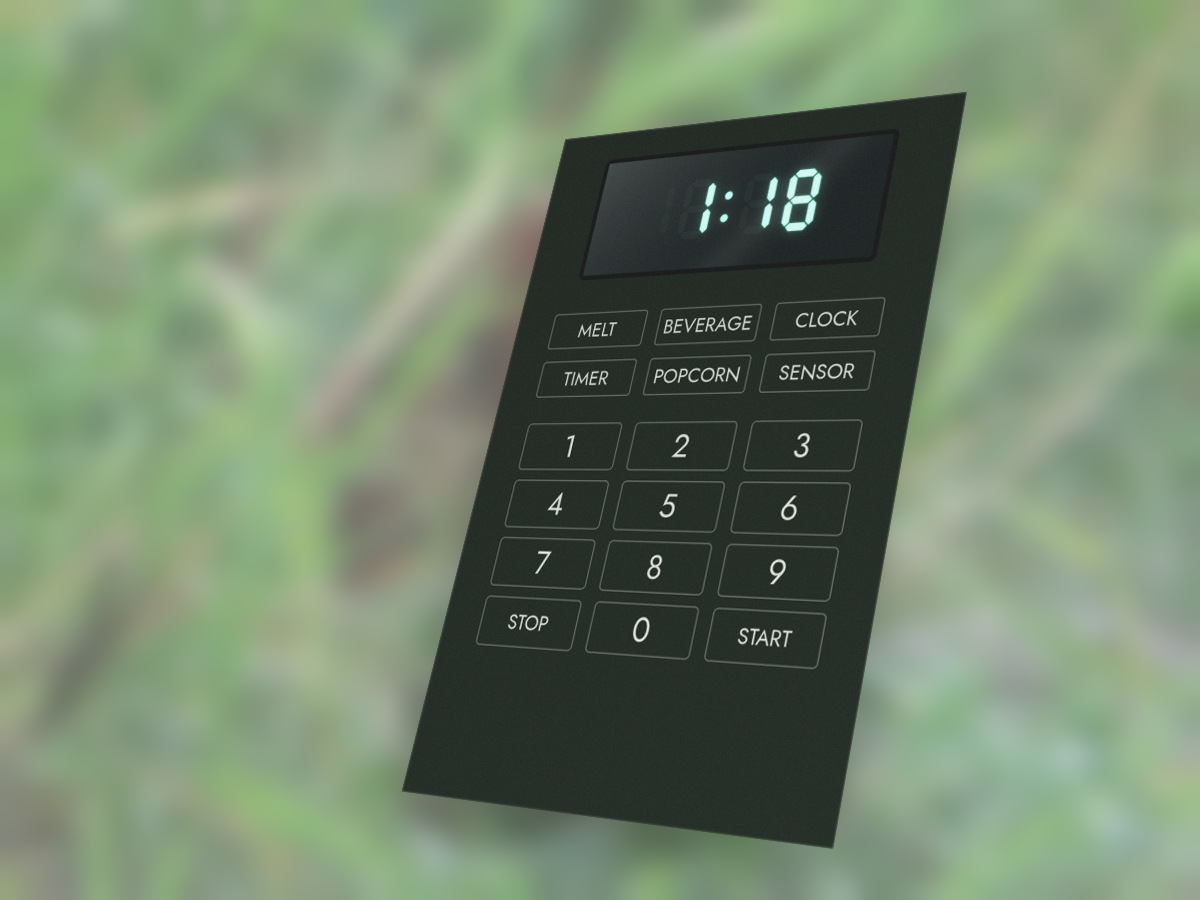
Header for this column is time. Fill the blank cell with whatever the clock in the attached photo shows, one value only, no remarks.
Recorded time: 1:18
